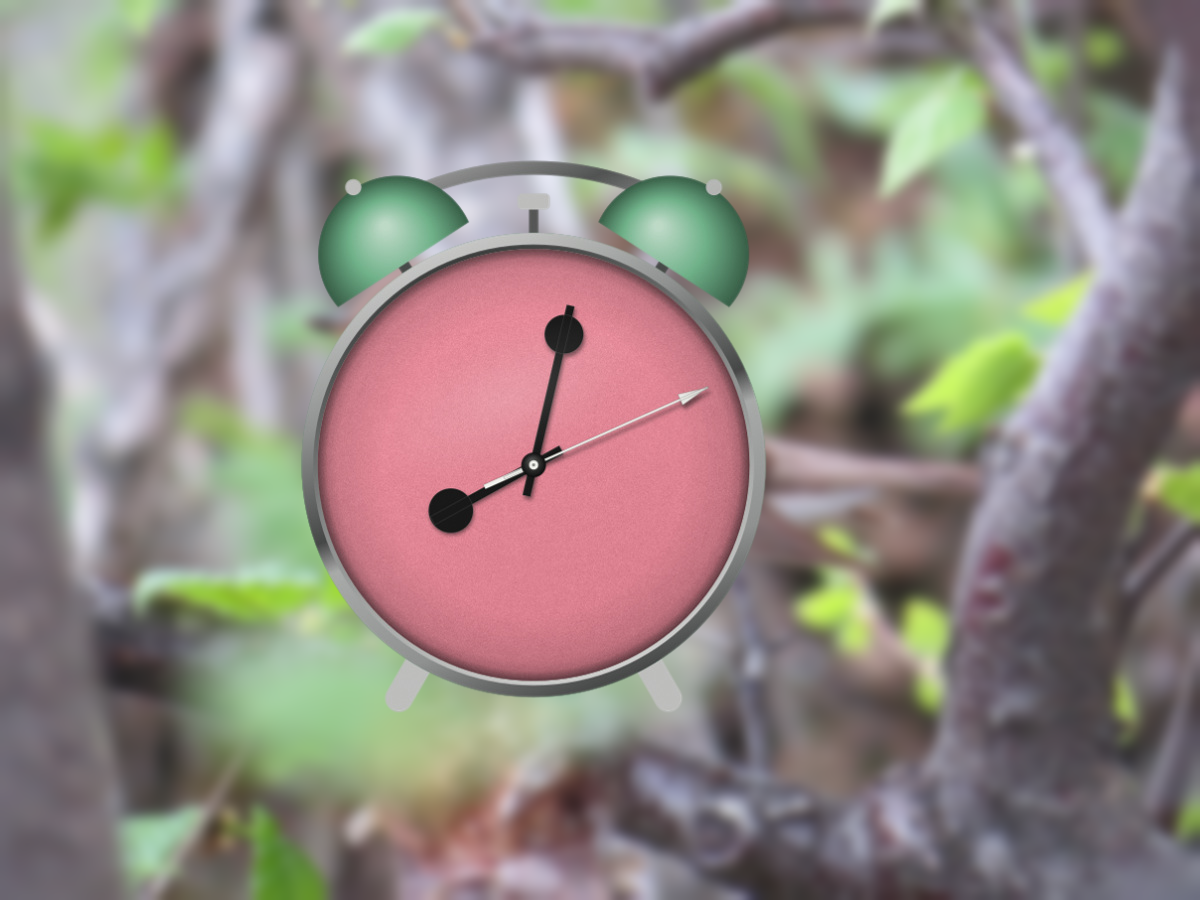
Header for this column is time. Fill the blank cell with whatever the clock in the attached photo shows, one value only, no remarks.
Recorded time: 8:02:11
